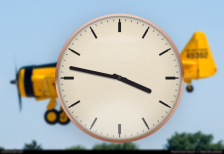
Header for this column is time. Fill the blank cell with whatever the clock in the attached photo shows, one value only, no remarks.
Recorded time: 3:47
